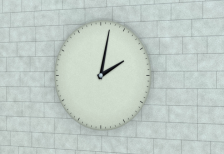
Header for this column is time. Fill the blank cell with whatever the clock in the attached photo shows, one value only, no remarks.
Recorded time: 2:02
